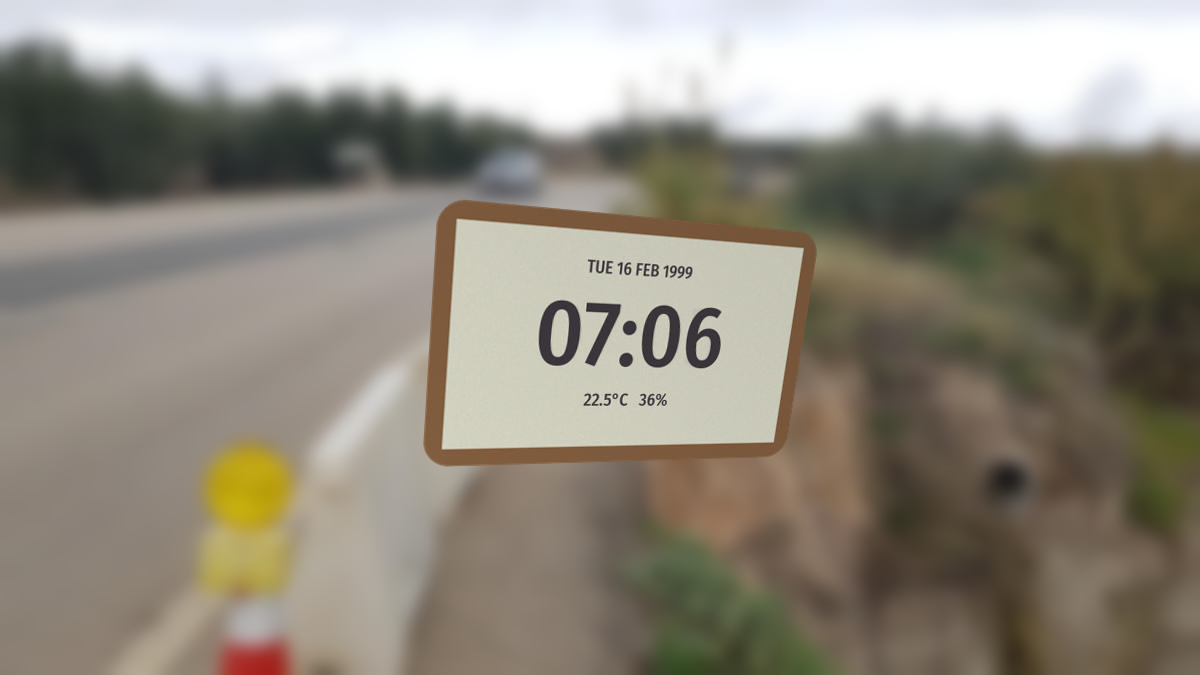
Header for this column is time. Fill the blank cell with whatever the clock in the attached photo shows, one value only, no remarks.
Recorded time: 7:06
